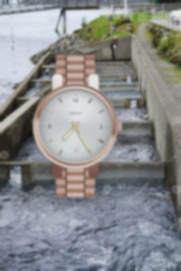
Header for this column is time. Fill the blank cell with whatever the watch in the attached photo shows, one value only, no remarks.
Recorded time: 7:25
